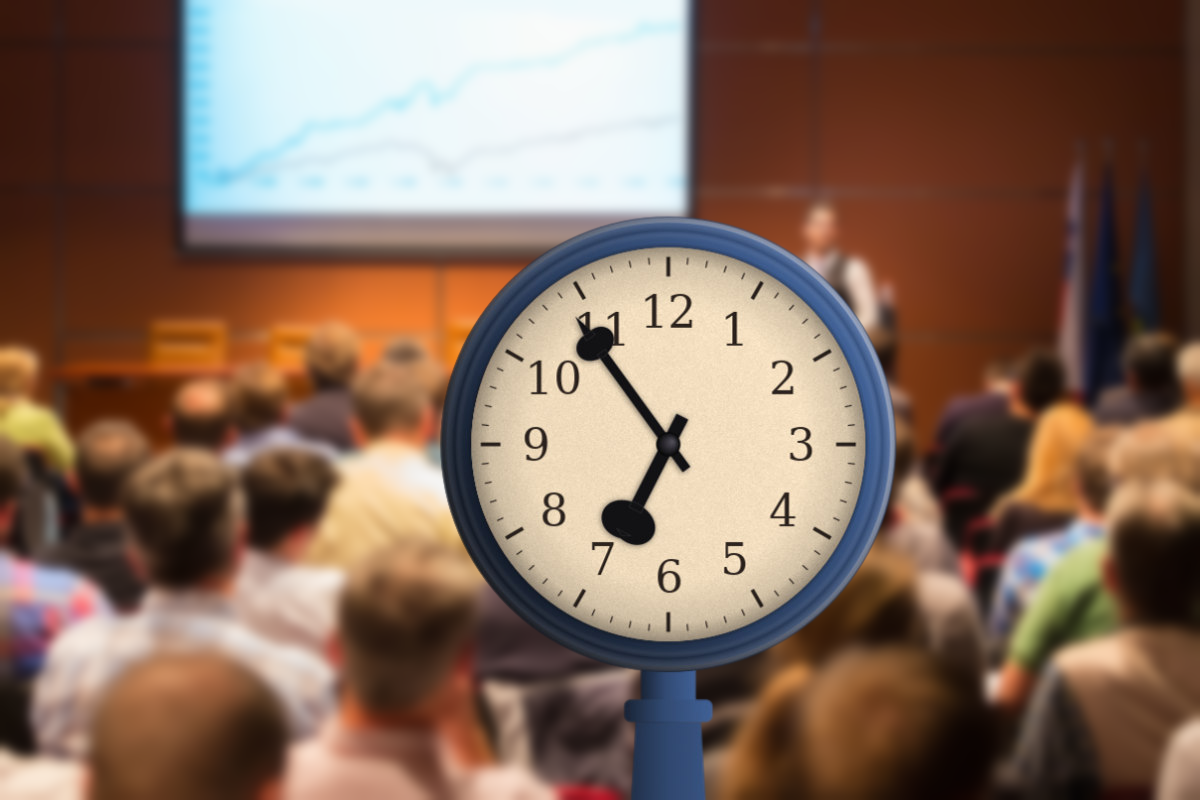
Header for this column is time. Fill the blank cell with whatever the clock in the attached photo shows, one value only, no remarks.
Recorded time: 6:54
